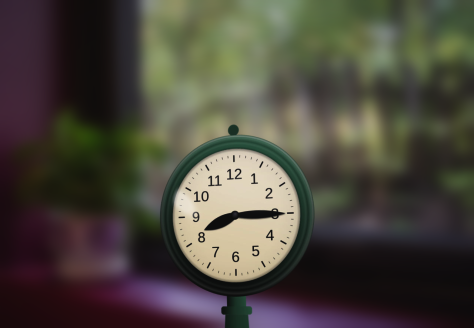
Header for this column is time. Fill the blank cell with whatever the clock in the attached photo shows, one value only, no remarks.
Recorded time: 8:15
